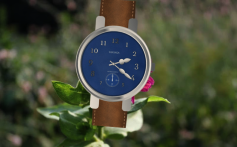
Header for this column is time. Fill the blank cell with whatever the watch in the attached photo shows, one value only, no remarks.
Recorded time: 2:21
